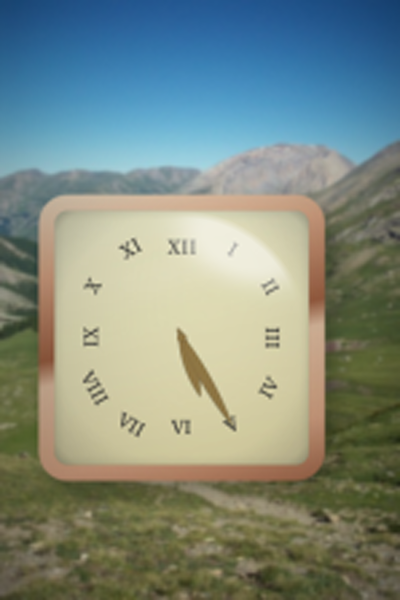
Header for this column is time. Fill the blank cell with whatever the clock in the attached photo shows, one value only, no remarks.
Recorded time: 5:25
